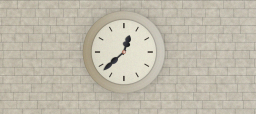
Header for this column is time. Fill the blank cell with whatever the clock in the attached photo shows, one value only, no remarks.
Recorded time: 12:38
